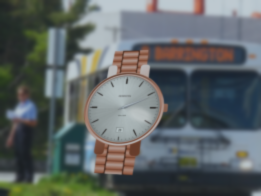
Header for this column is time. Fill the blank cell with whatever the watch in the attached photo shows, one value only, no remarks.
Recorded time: 2:11
